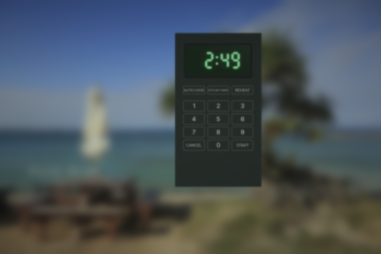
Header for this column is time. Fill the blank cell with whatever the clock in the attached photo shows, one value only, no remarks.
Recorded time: 2:49
